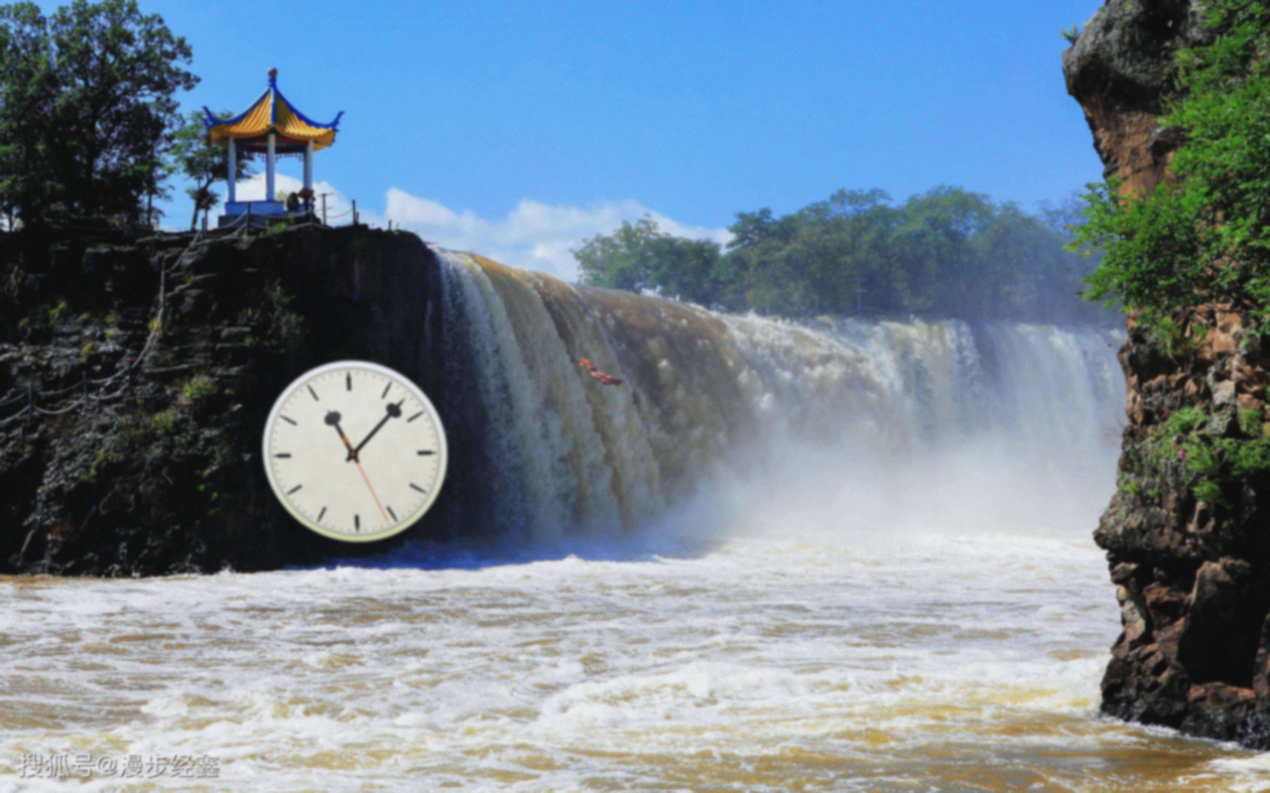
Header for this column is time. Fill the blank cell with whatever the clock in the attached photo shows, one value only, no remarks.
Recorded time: 11:07:26
